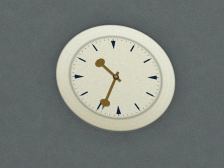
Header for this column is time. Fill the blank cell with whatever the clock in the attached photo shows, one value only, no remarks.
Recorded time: 10:34
